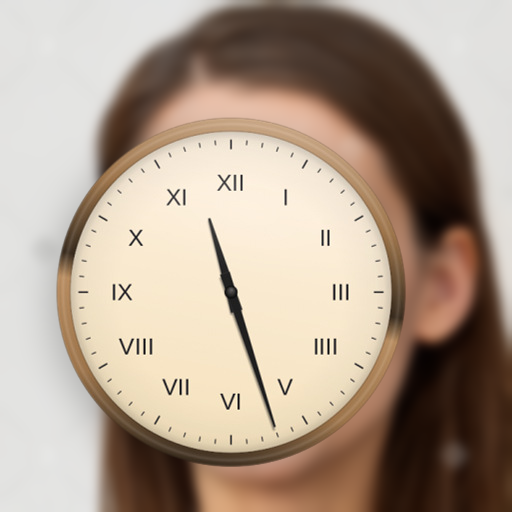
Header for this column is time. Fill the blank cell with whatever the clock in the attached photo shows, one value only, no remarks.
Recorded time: 11:27
